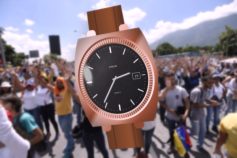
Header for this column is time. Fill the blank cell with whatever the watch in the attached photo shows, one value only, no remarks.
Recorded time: 2:36
